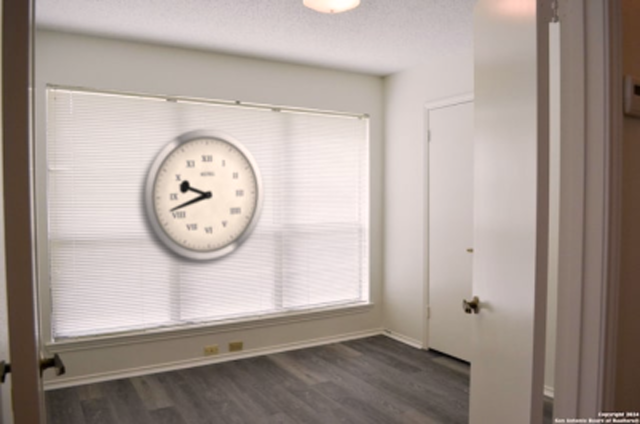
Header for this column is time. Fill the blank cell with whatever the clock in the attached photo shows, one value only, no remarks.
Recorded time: 9:42
